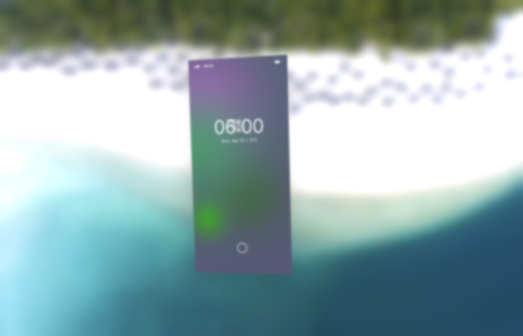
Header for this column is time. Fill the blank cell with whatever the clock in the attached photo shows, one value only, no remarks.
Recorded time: 6:00
